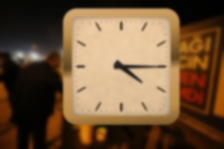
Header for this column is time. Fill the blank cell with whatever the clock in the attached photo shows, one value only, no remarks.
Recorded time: 4:15
